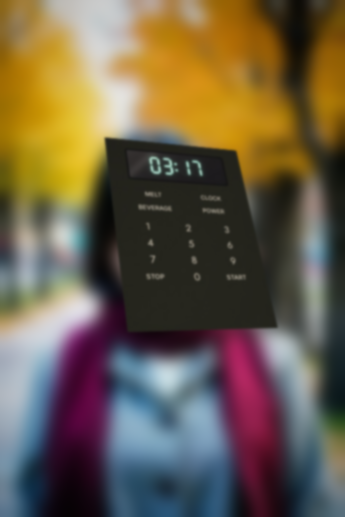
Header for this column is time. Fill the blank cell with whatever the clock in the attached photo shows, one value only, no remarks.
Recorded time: 3:17
